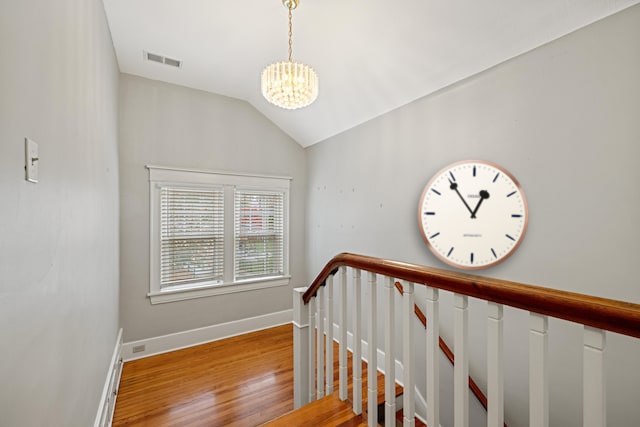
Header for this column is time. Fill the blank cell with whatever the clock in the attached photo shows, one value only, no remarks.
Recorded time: 12:54
